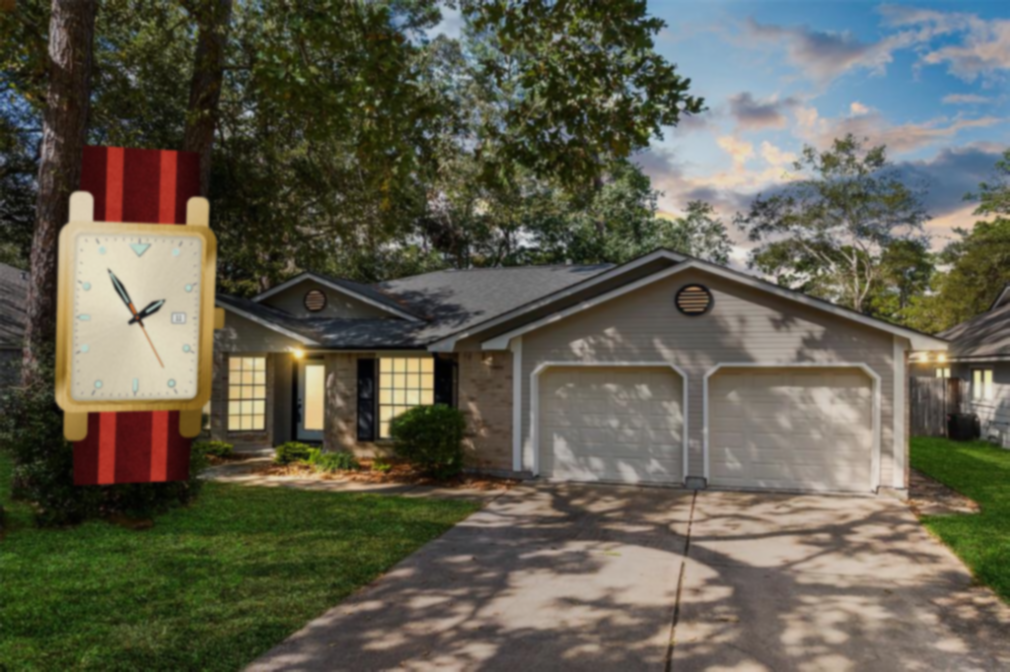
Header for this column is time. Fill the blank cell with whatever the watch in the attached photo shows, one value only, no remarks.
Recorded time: 1:54:25
